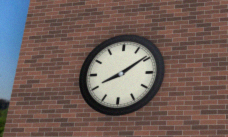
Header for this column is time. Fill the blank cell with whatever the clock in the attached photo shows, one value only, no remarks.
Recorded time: 8:09
